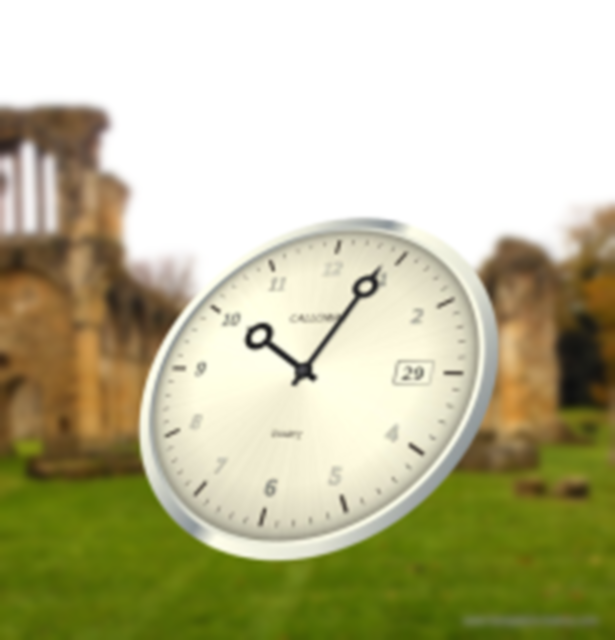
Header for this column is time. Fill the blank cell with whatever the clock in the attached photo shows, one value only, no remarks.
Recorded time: 10:04
